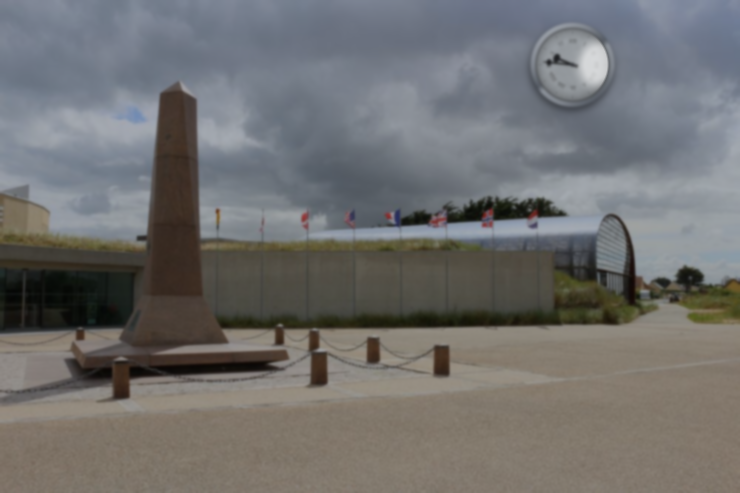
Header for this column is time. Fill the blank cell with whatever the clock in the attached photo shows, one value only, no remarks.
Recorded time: 9:46
